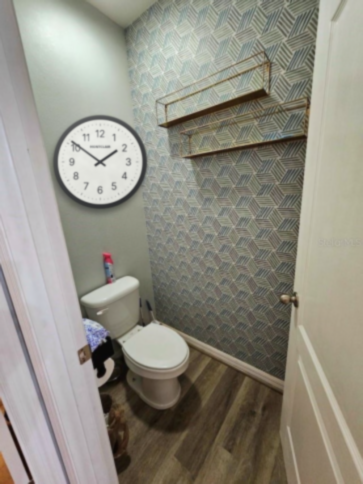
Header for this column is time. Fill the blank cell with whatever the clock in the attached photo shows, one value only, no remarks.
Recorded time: 1:51
